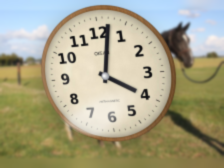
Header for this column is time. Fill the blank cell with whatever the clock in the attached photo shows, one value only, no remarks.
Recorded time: 4:02
